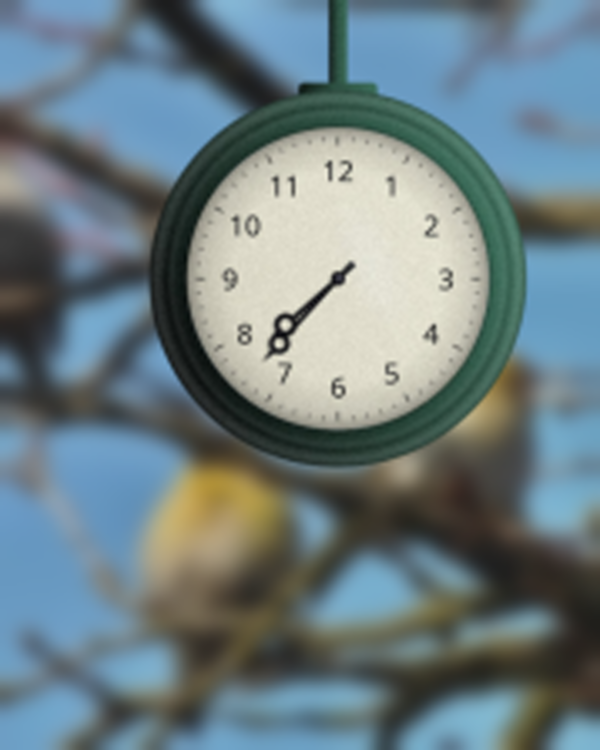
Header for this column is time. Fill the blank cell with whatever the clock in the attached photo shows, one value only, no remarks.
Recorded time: 7:37
